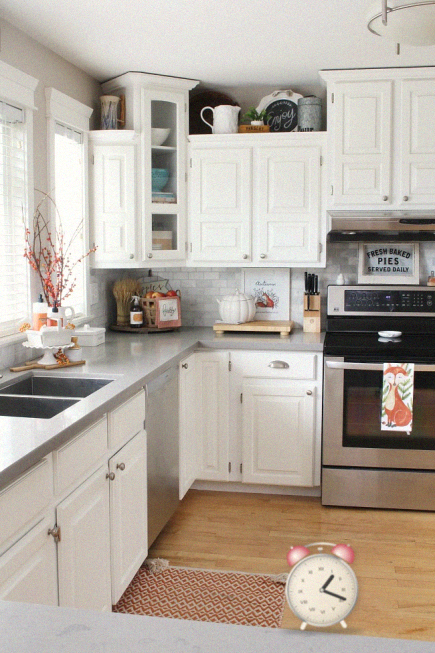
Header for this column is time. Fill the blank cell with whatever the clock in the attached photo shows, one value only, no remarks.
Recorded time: 1:19
